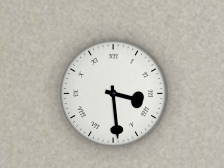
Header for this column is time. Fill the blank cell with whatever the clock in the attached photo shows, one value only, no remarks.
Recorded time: 3:29
